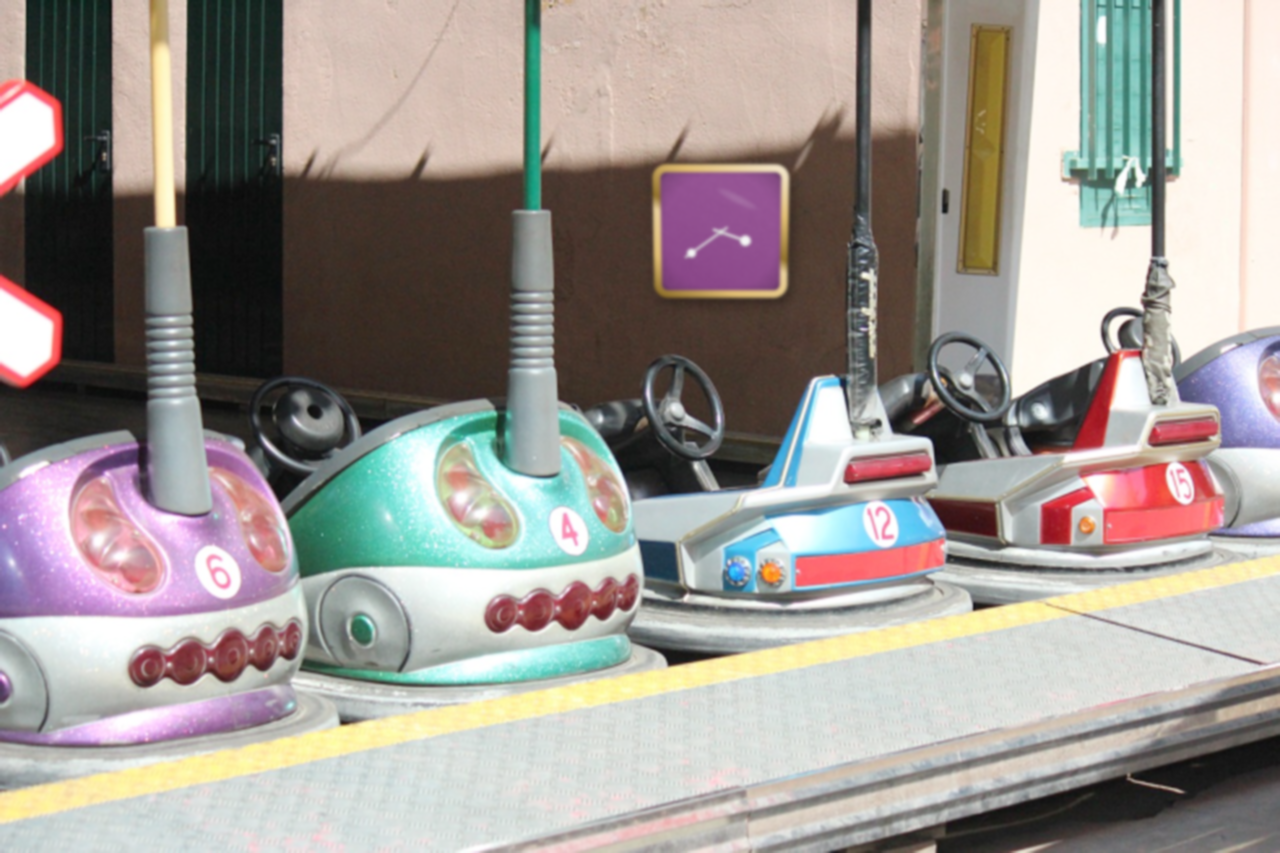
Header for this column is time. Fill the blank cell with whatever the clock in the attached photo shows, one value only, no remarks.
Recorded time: 3:39
